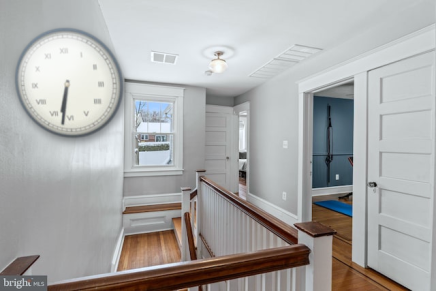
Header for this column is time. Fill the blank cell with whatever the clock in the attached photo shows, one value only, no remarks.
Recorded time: 6:32
